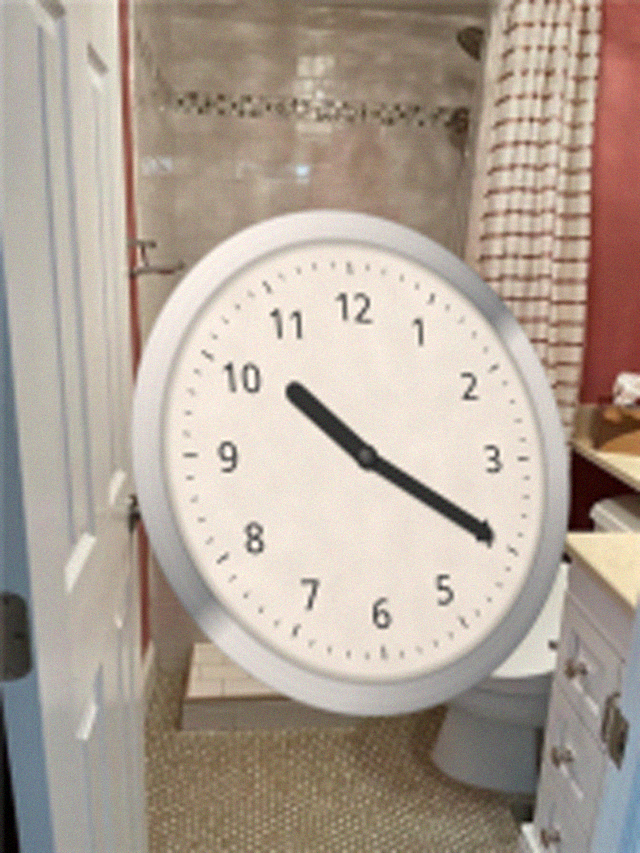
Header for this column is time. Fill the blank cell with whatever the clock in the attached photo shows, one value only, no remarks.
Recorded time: 10:20
